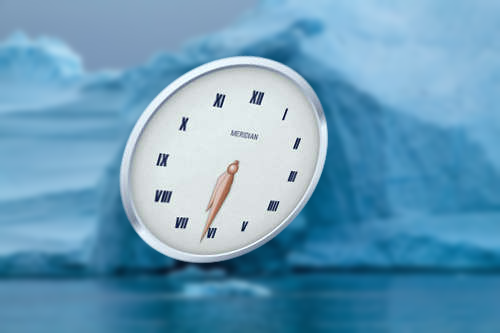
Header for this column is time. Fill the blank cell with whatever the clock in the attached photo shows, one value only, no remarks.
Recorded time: 6:31
